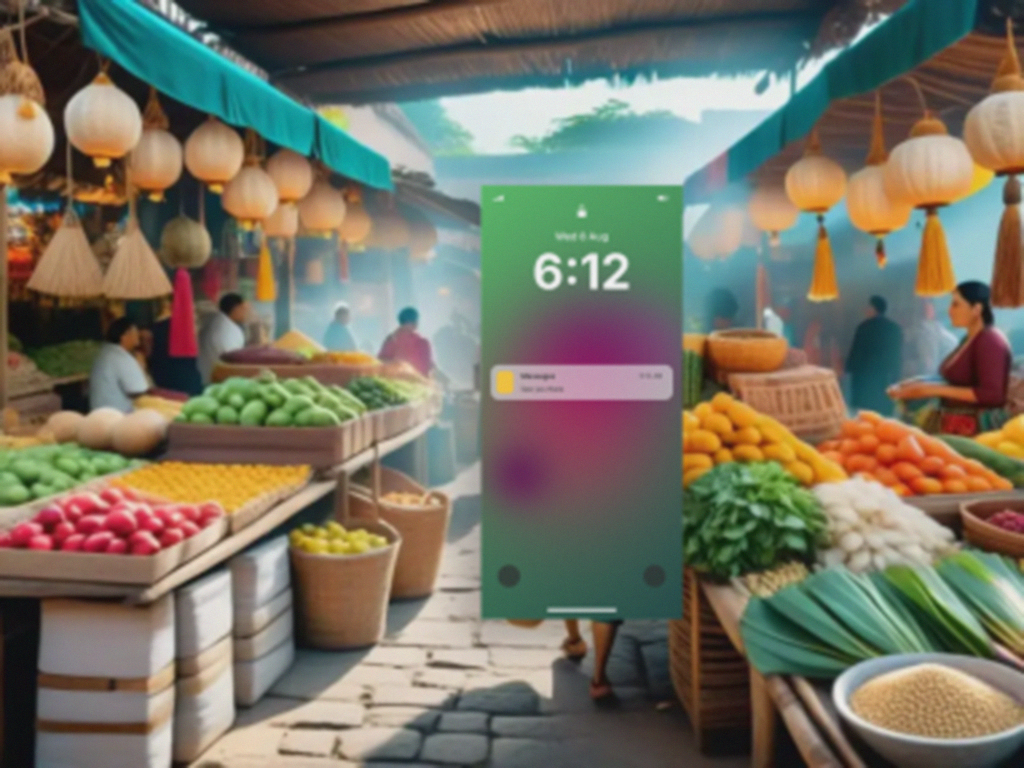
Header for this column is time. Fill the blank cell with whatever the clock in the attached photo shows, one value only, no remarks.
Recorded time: 6:12
